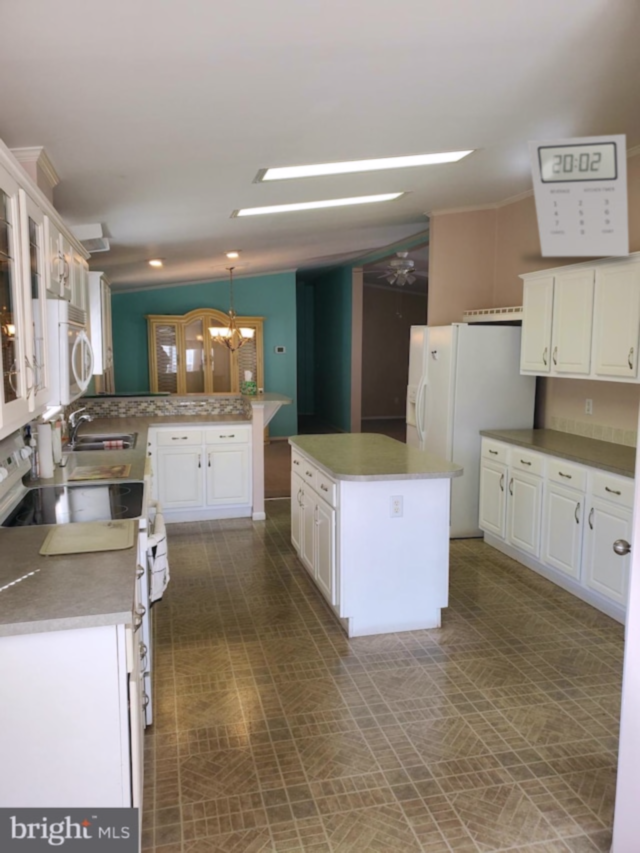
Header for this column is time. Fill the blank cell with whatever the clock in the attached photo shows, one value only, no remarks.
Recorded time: 20:02
